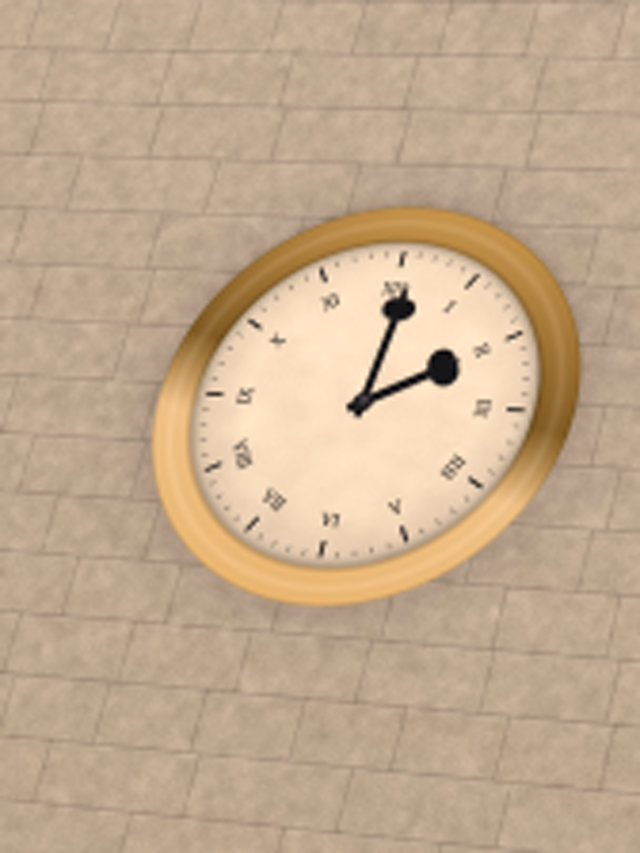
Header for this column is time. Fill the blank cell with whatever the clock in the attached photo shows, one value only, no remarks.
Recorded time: 2:01
